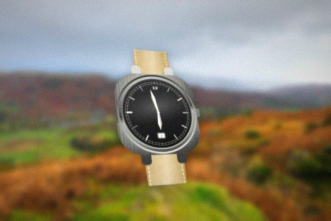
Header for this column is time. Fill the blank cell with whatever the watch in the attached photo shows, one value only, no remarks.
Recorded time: 5:58
